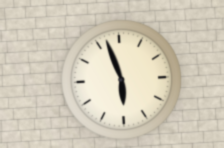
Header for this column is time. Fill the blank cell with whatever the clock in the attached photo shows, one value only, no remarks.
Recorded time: 5:57
